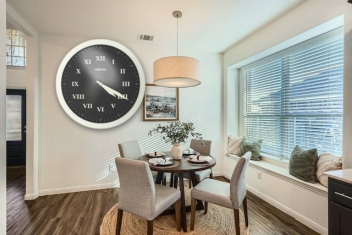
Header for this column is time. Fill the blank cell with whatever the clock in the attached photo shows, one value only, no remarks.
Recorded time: 4:20
